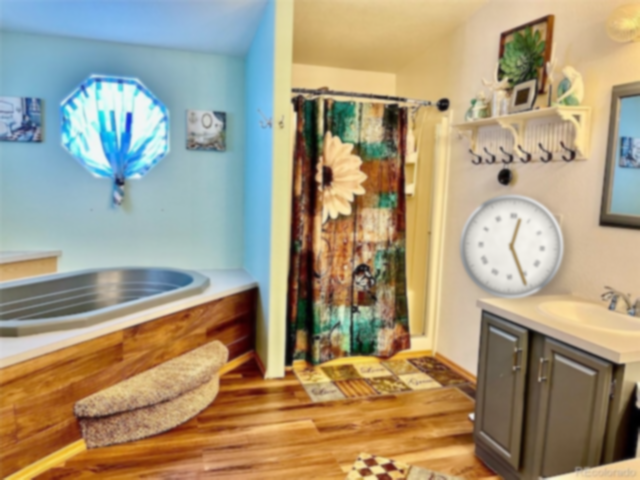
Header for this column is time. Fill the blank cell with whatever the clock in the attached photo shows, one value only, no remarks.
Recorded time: 12:26
